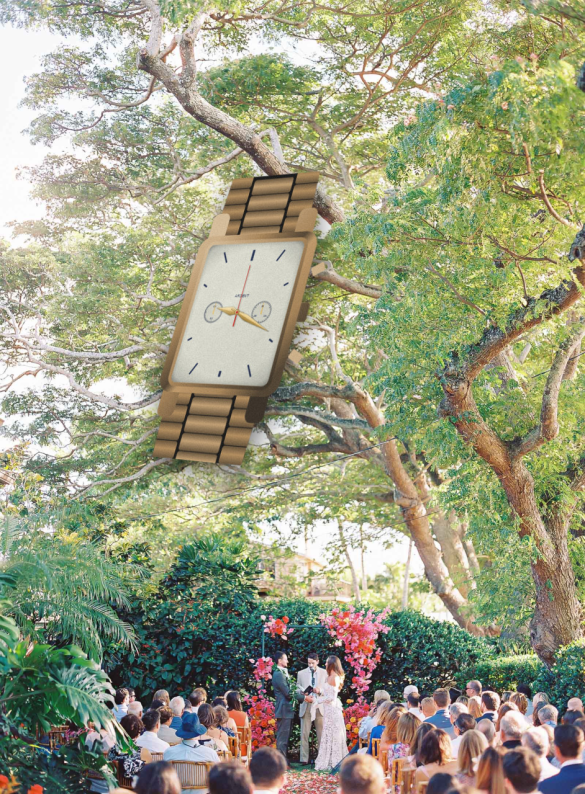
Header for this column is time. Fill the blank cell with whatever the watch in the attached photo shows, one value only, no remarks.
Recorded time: 9:19
